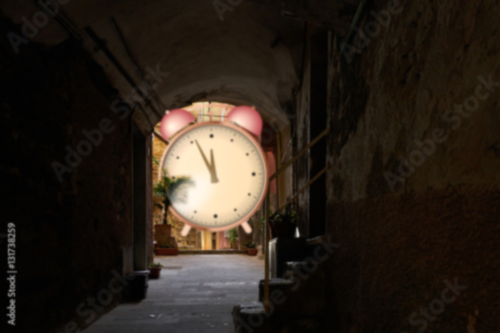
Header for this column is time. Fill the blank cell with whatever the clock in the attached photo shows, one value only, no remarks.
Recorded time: 11:56
